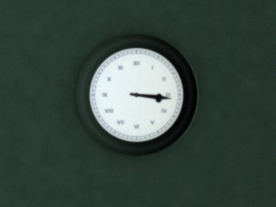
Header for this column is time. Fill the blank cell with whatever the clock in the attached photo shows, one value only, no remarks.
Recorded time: 3:16
